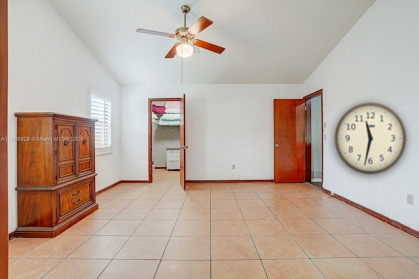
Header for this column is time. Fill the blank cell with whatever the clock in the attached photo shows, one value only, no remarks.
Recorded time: 11:32
